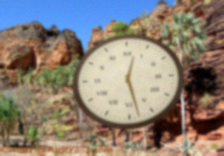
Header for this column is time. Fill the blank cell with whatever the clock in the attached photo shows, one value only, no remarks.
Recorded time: 12:28
